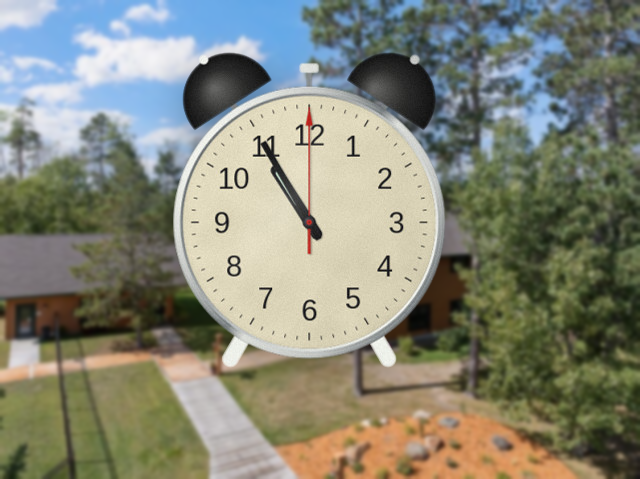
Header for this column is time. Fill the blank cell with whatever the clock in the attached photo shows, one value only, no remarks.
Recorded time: 10:55:00
